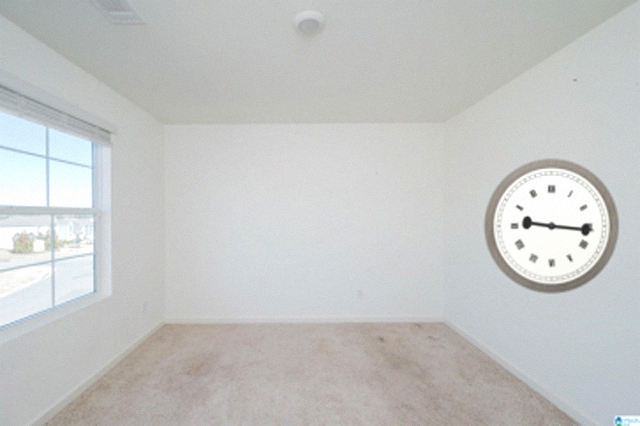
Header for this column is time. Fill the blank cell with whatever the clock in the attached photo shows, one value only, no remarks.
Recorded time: 9:16
